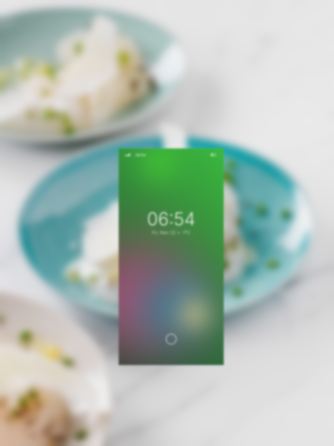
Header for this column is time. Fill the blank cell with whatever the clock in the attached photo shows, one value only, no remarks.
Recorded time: 6:54
